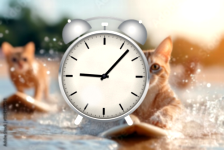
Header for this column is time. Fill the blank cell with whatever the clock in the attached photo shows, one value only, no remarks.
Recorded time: 9:07
